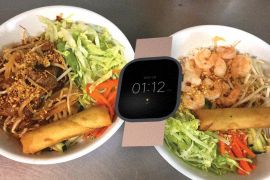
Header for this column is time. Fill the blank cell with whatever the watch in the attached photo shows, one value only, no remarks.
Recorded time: 1:12
